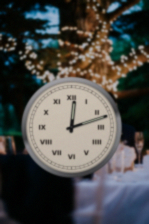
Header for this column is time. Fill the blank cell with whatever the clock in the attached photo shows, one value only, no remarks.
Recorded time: 12:12
